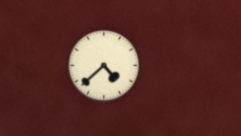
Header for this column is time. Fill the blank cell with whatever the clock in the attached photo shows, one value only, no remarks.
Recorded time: 4:38
